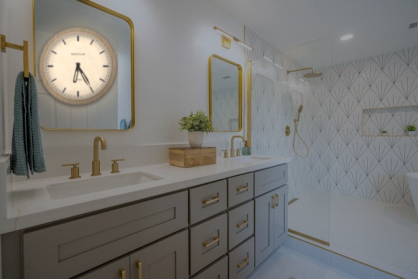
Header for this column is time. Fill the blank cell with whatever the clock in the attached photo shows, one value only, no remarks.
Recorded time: 6:25
